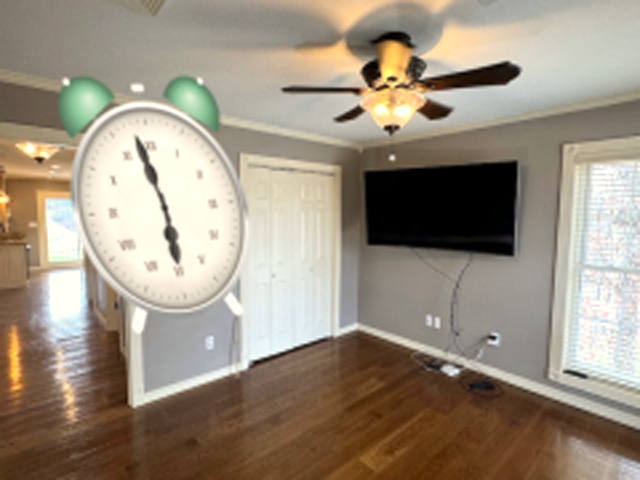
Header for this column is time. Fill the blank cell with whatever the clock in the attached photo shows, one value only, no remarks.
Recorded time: 5:58
